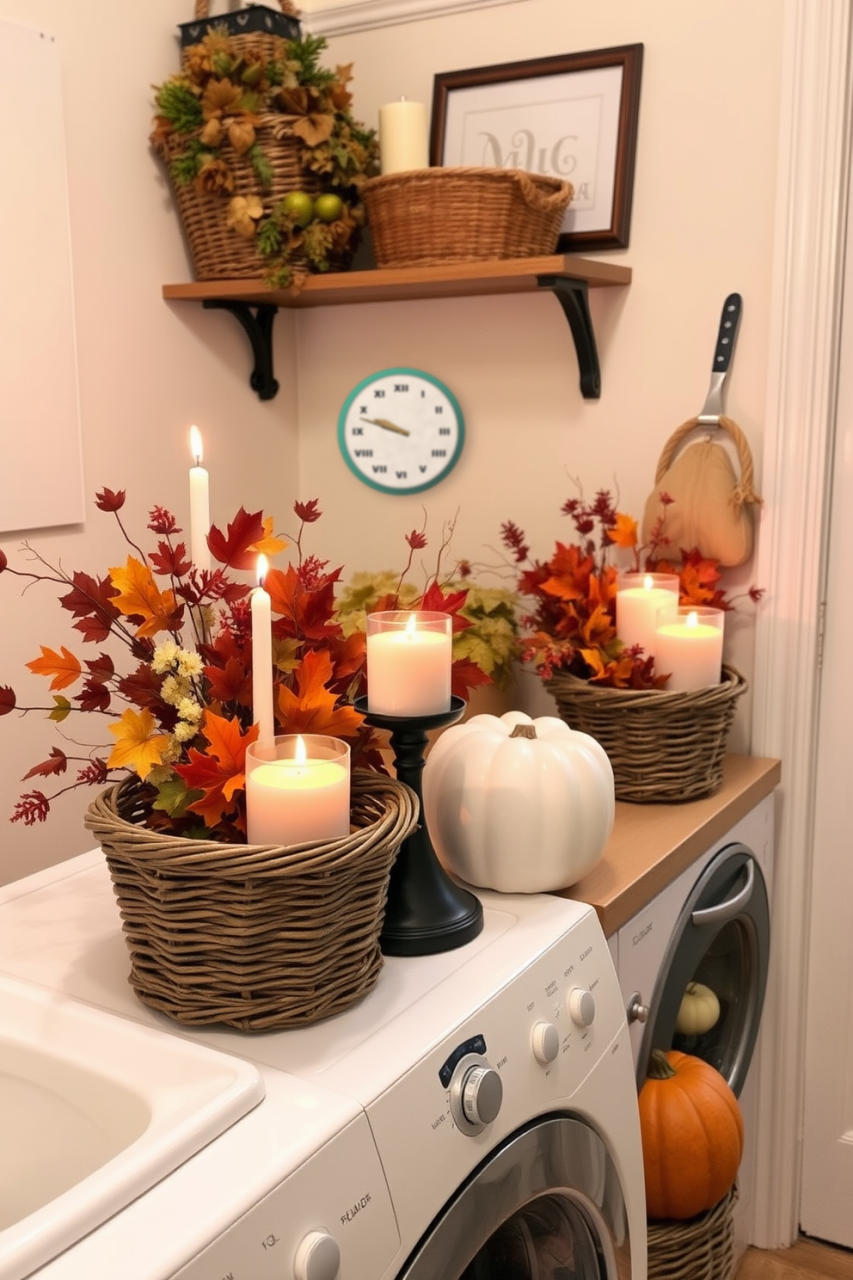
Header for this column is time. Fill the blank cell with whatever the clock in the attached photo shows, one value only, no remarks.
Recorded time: 9:48
